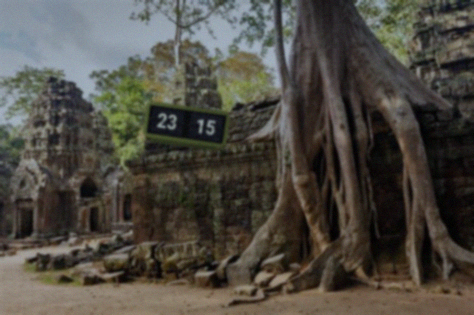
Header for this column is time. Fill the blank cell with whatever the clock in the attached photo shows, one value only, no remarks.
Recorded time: 23:15
